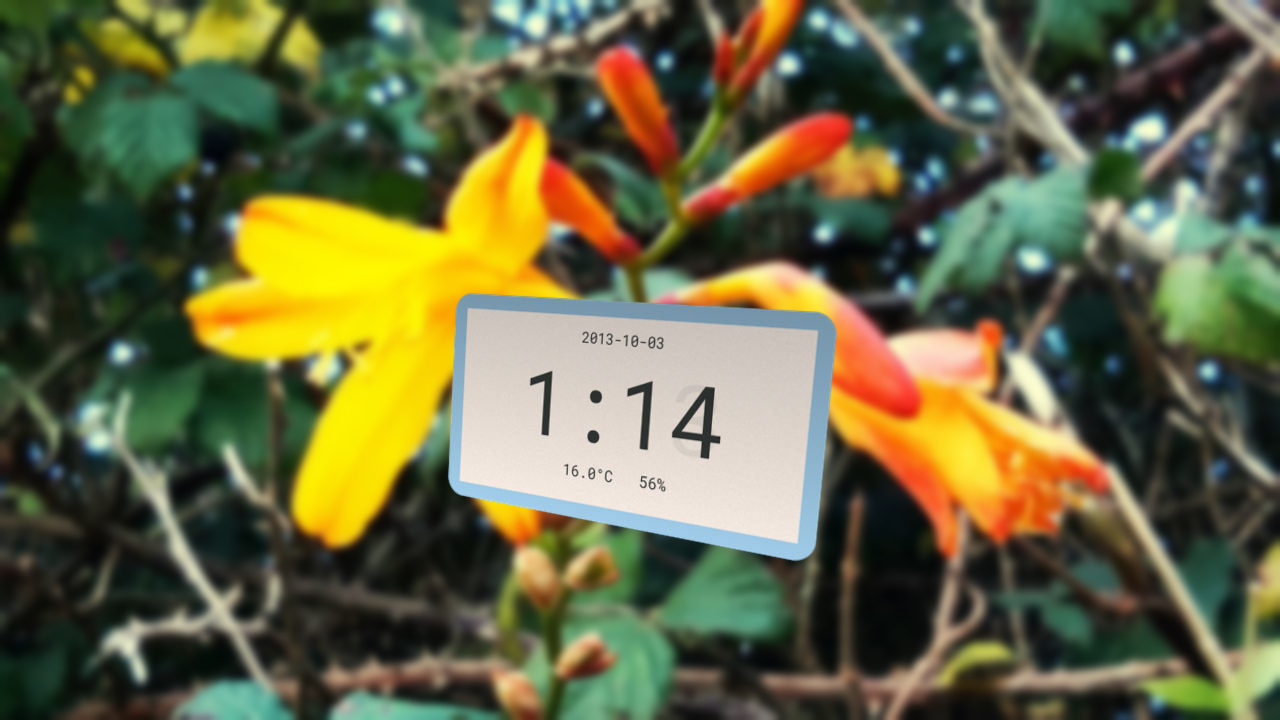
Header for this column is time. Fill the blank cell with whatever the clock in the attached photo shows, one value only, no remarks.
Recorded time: 1:14
